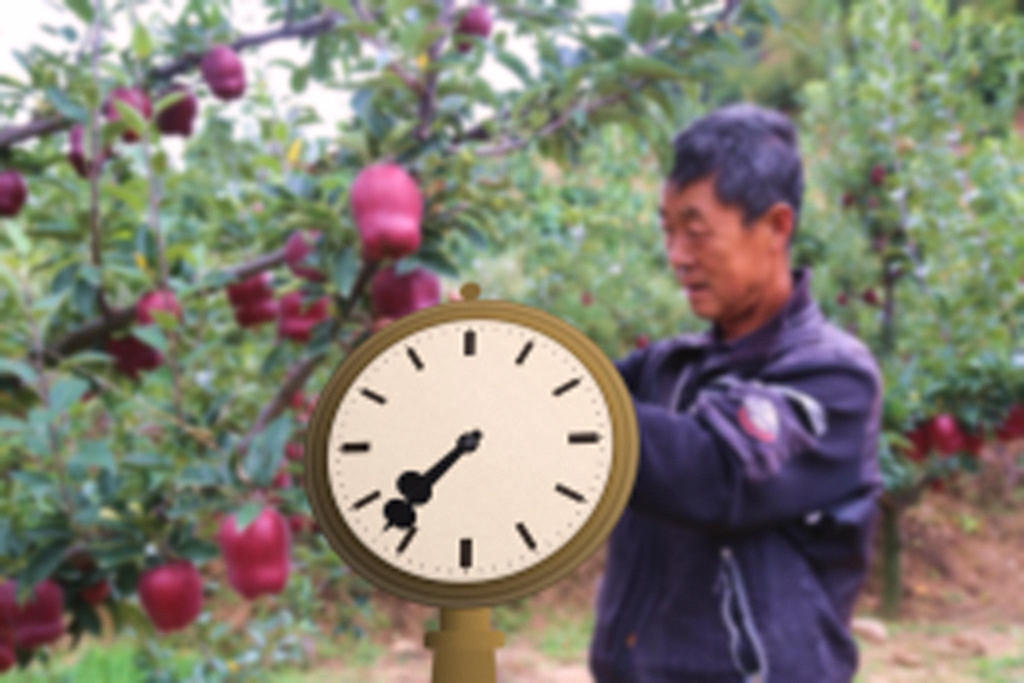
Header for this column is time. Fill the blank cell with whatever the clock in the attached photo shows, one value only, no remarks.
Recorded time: 7:37
